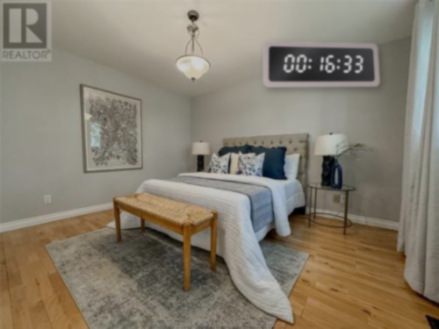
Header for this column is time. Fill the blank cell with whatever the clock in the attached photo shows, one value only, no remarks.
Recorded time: 0:16:33
